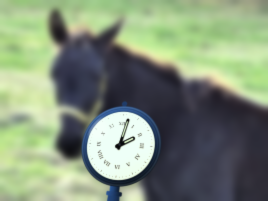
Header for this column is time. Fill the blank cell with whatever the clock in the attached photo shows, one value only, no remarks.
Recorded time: 2:02
